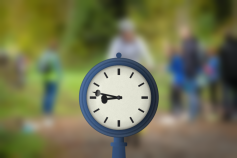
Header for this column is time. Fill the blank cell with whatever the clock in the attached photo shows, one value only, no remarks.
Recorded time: 8:47
